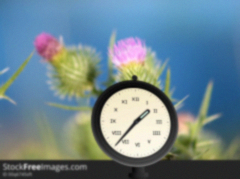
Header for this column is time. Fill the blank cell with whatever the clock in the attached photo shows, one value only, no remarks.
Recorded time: 1:37
